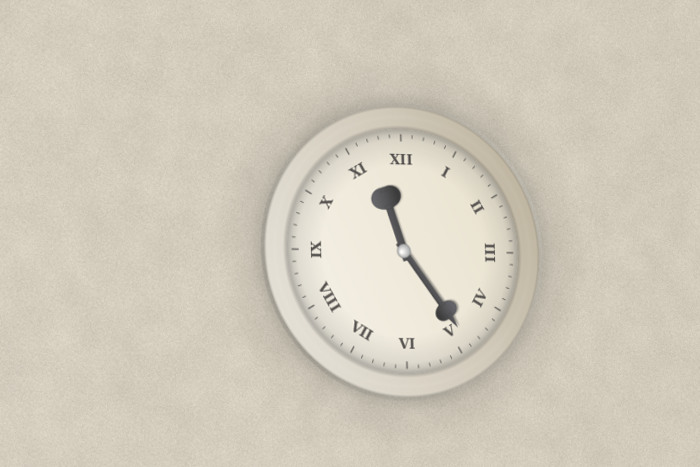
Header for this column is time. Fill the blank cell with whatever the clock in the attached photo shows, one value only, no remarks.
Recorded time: 11:24
